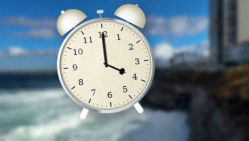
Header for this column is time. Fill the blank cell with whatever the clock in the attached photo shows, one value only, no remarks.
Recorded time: 4:00
